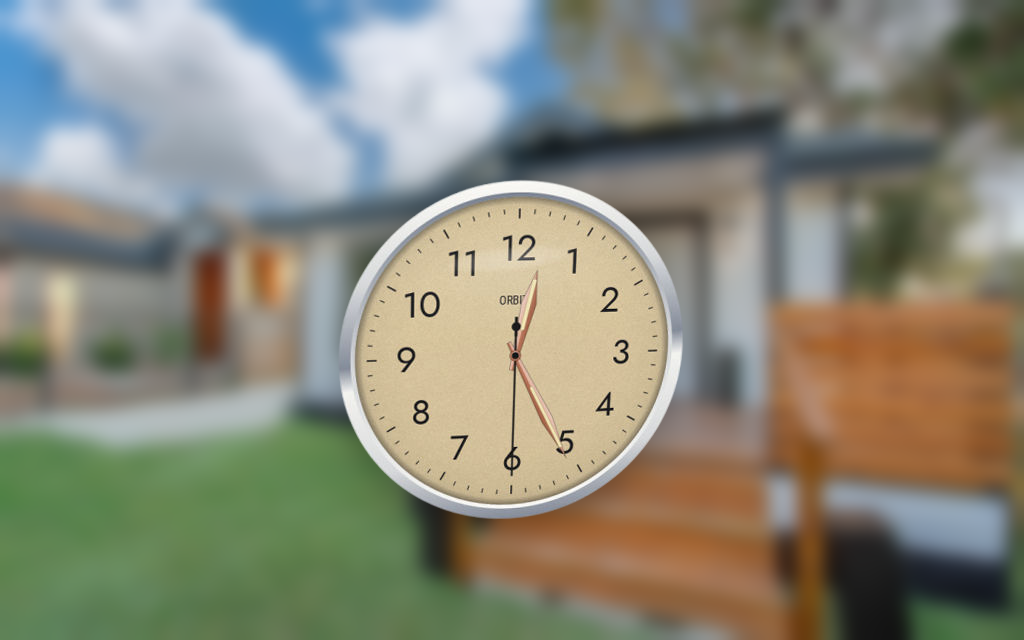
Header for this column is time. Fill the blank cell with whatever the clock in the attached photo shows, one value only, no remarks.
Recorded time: 12:25:30
